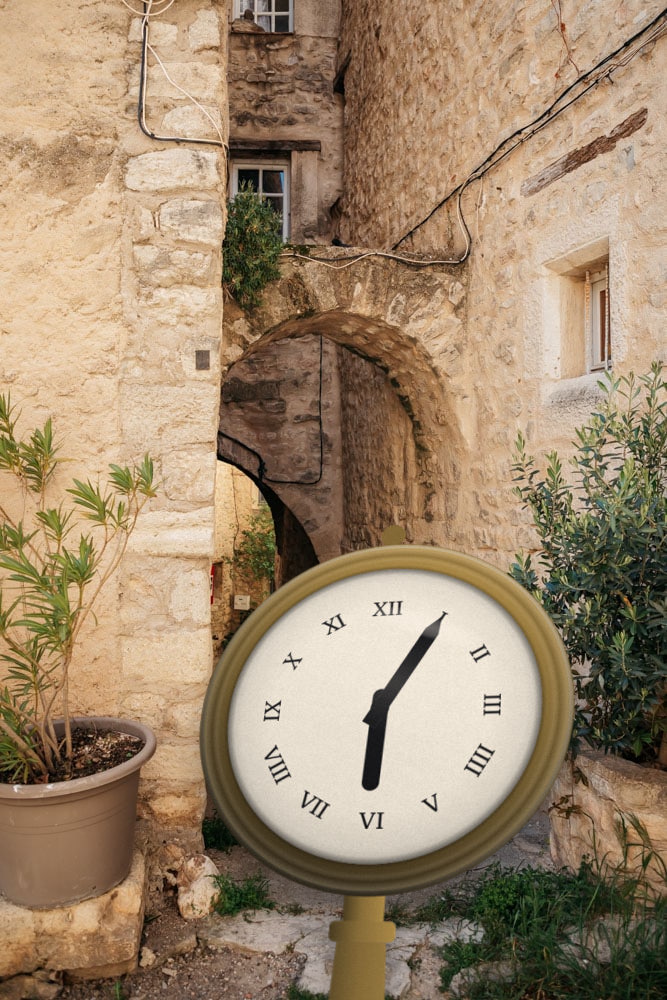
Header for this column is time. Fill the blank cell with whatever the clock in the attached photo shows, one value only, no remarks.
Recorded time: 6:05
